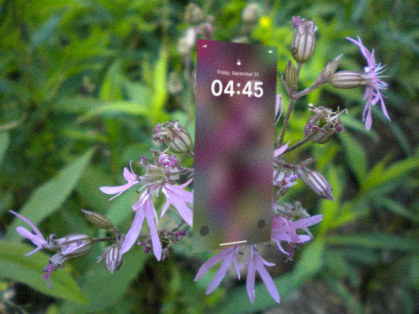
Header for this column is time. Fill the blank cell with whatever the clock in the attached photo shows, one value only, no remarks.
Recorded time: 4:45
